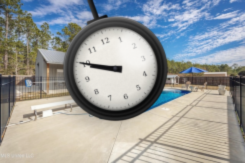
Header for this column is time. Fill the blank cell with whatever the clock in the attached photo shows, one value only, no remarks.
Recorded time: 9:50
